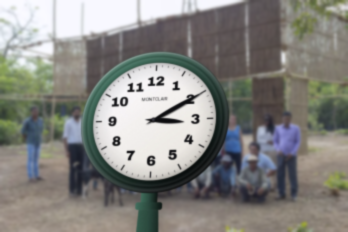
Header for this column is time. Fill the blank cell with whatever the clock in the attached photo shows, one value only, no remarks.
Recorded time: 3:10
